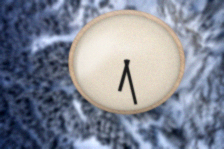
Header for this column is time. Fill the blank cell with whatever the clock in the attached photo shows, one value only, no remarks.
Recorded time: 6:28
